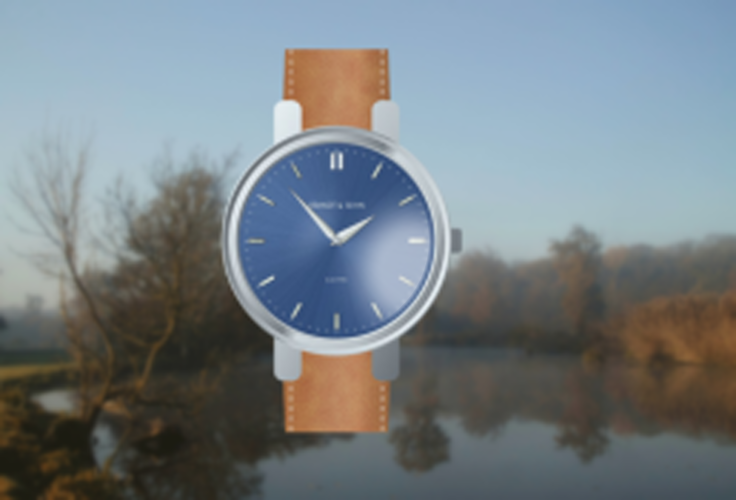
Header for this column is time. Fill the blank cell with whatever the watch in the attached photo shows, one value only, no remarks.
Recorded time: 1:53
